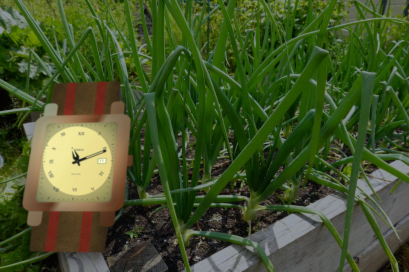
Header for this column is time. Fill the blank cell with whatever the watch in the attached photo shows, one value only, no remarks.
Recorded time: 11:11
